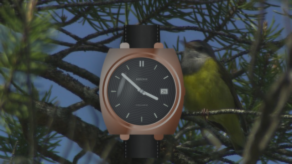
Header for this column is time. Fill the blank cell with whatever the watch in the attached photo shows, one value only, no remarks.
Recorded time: 3:52
